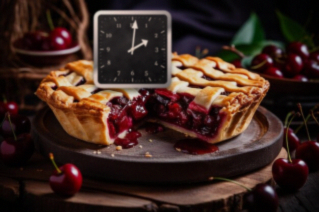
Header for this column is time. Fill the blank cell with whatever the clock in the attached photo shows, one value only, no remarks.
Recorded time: 2:01
